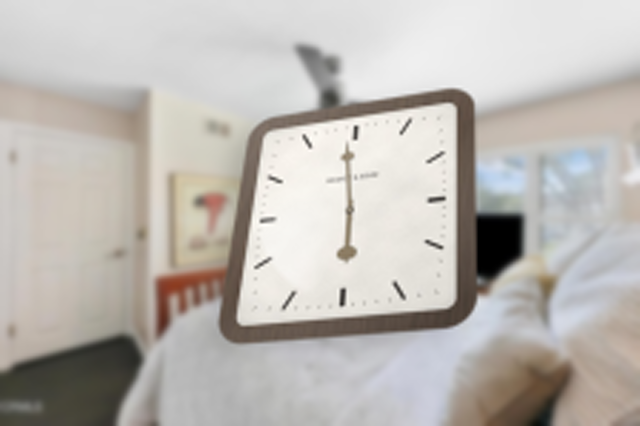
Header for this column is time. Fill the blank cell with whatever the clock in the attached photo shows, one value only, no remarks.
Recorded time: 5:59
